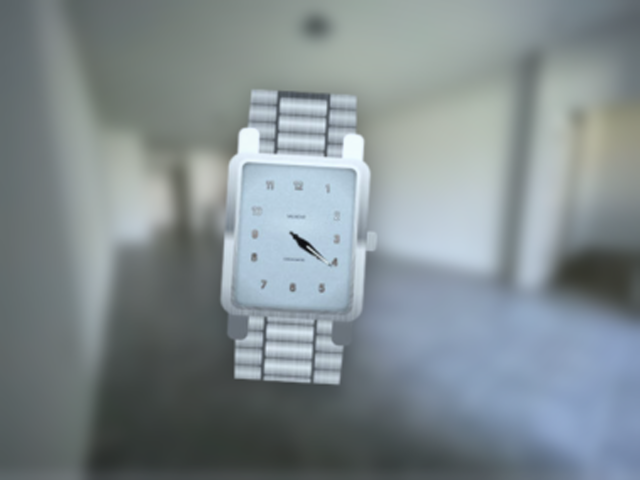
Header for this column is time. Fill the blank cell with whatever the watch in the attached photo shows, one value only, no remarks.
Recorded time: 4:21
